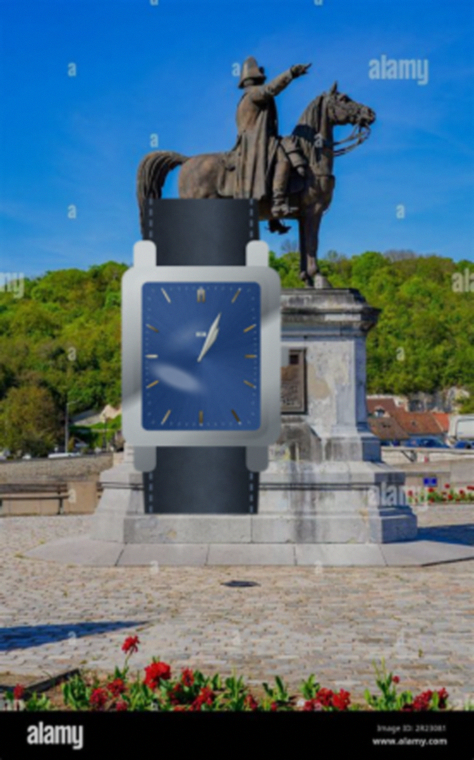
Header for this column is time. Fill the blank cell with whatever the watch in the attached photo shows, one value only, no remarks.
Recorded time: 1:04
